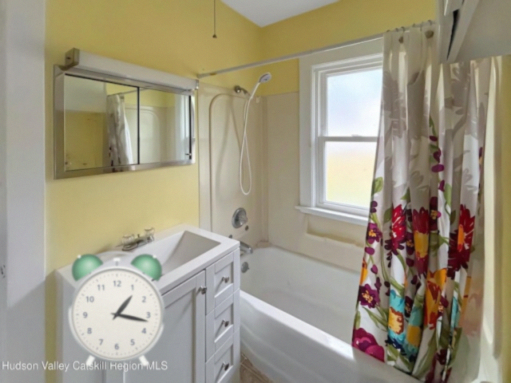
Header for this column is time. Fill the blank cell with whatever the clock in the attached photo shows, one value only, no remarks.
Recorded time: 1:17
